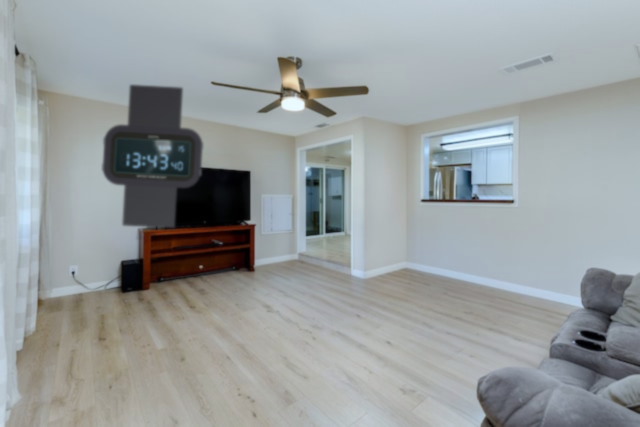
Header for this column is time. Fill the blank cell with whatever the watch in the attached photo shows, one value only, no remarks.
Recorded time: 13:43
